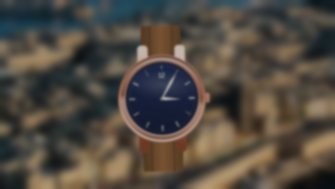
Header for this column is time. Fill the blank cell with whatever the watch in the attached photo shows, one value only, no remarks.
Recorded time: 3:05
